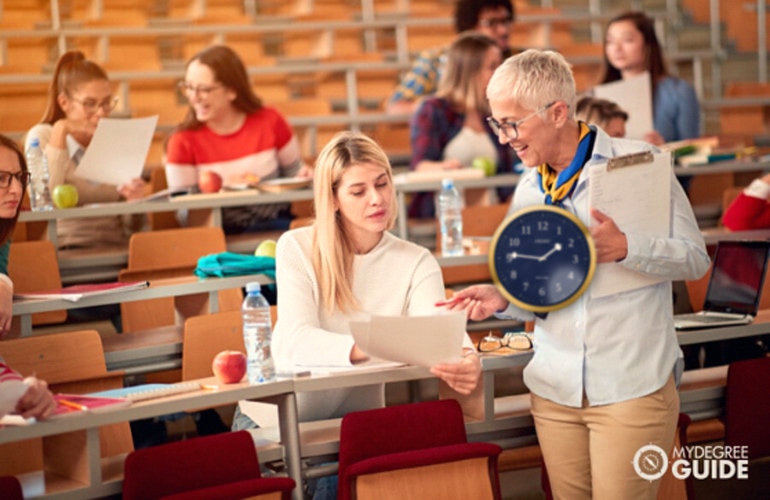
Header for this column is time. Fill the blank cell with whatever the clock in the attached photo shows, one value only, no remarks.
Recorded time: 1:46
